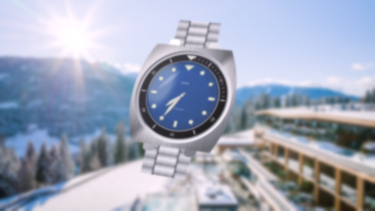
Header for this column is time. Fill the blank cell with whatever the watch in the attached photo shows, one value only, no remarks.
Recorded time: 7:35
